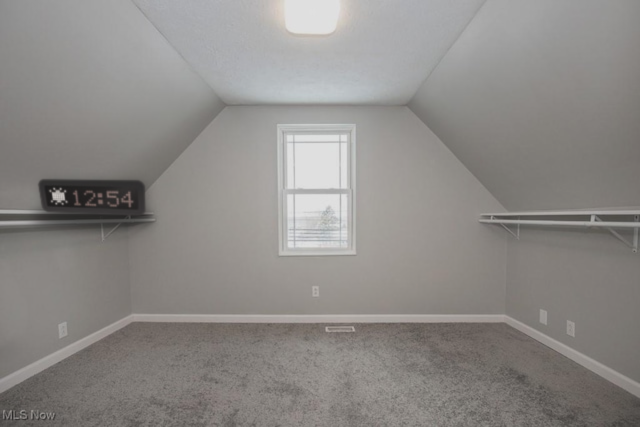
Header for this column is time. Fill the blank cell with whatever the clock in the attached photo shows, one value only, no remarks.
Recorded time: 12:54
